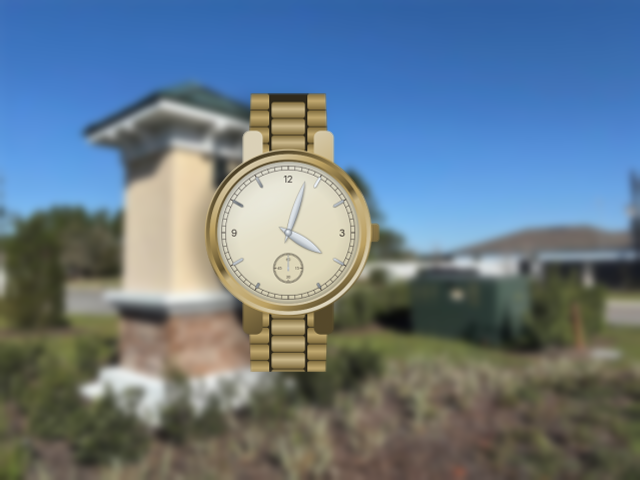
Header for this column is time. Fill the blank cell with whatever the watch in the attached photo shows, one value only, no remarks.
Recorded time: 4:03
